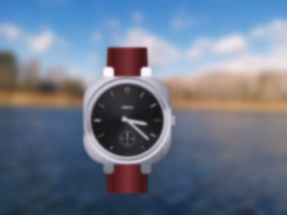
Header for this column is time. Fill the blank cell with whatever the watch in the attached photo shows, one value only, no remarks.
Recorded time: 3:22
